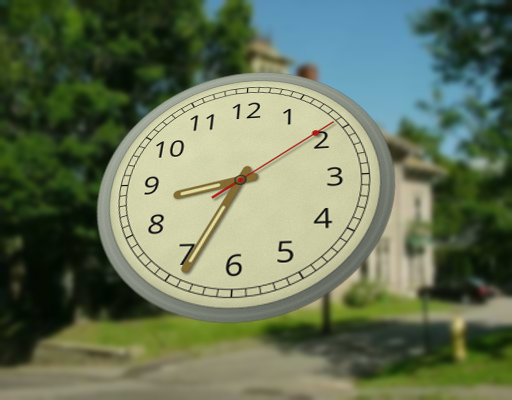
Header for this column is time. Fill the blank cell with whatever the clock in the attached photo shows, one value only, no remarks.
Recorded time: 8:34:09
